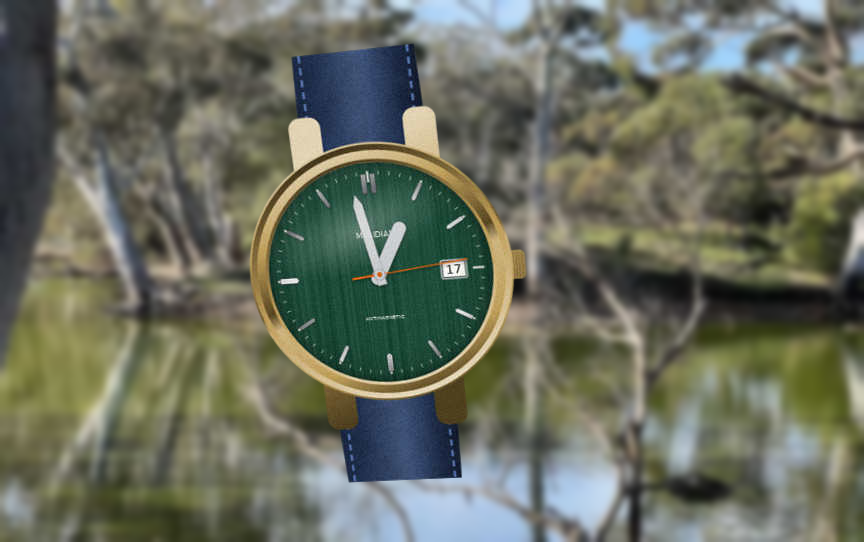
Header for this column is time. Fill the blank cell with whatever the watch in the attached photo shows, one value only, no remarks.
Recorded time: 12:58:14
